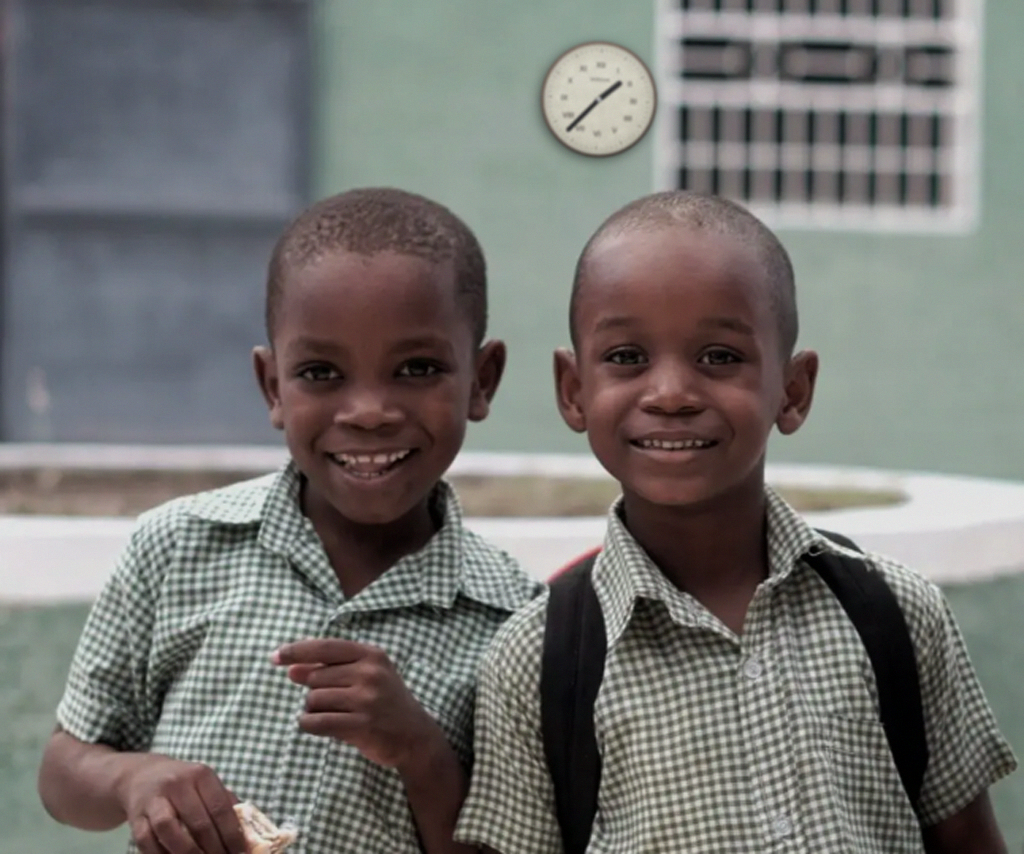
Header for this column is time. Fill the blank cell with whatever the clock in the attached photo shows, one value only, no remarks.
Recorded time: 1:37
